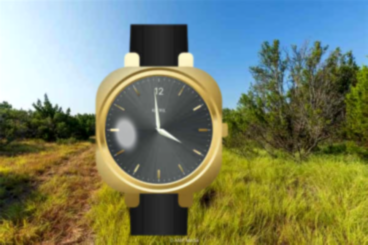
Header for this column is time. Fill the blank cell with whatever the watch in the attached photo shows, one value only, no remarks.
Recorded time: 3:59
